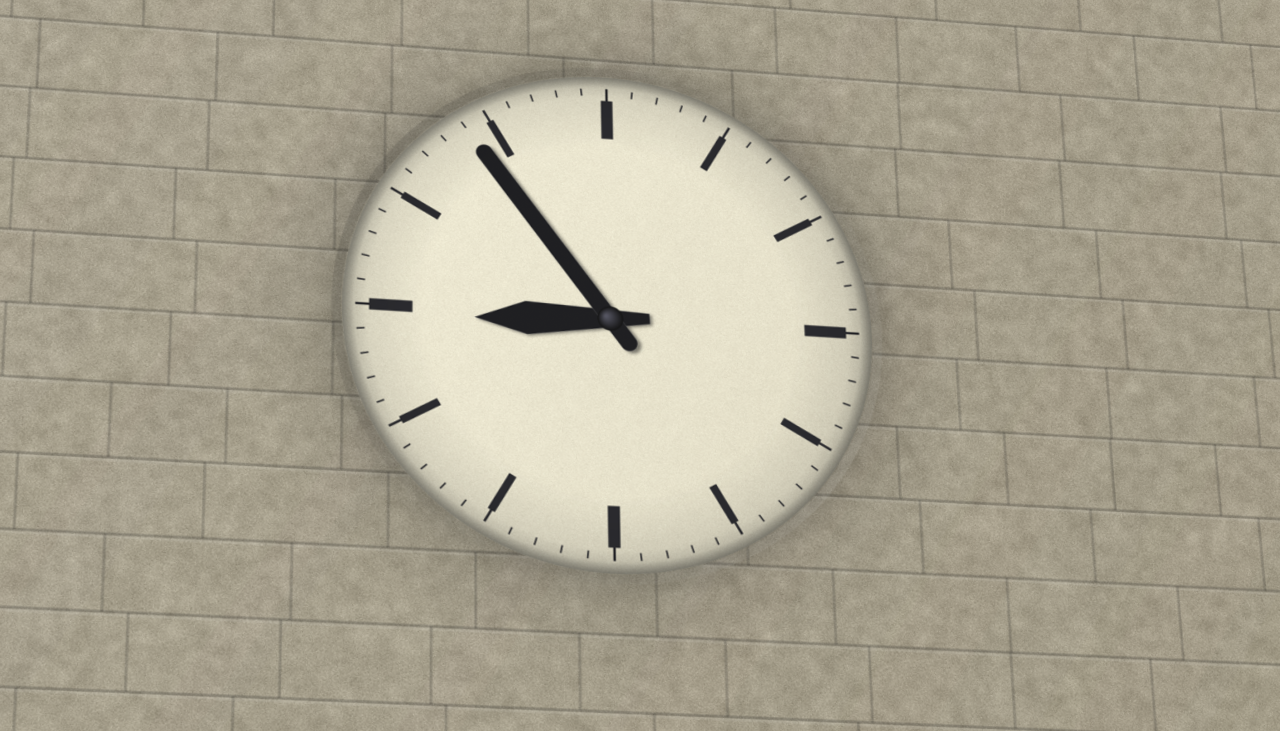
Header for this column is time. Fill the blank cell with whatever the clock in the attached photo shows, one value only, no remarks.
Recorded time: 8:54
